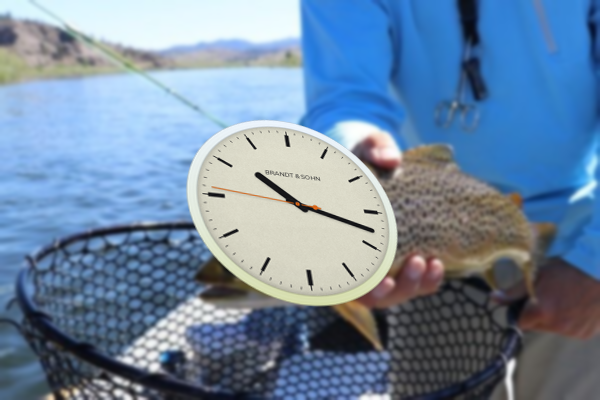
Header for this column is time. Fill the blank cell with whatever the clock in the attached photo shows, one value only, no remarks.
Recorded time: 10:17:46
